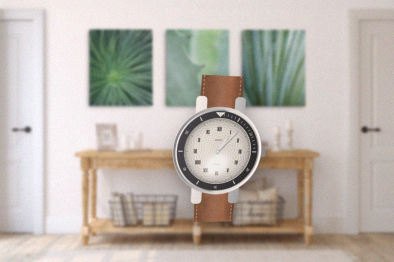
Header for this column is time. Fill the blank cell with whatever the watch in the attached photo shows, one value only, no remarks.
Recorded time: 1:07
